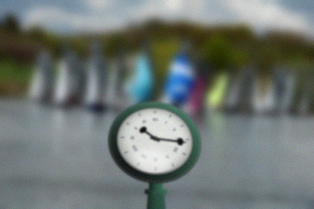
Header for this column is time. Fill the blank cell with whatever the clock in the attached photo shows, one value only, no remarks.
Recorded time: 10:16
